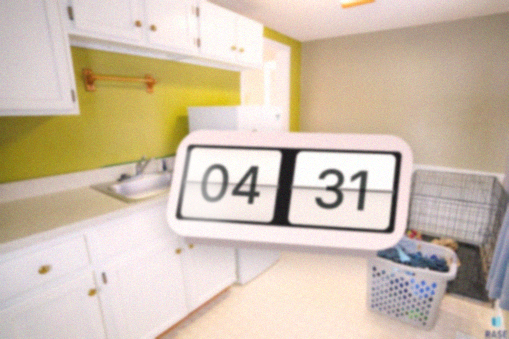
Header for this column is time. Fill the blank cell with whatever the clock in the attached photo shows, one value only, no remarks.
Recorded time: 4:31
